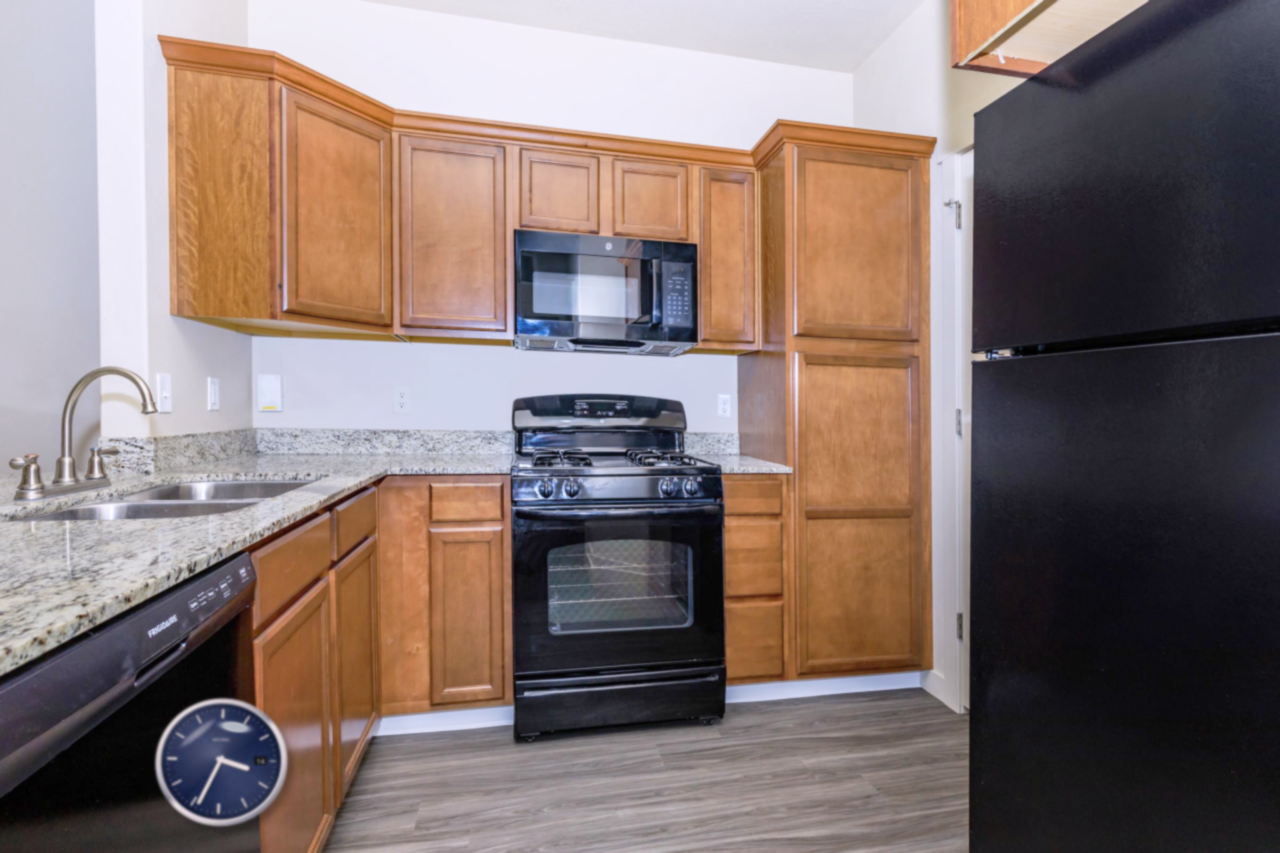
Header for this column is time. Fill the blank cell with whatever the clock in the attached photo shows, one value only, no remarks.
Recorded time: 3:34
